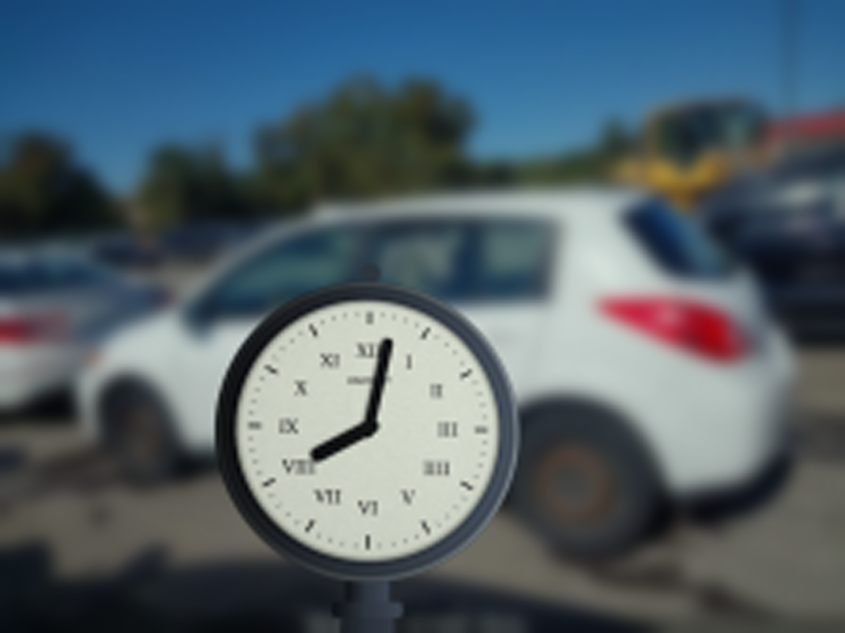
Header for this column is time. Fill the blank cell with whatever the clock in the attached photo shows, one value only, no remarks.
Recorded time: 8:02
